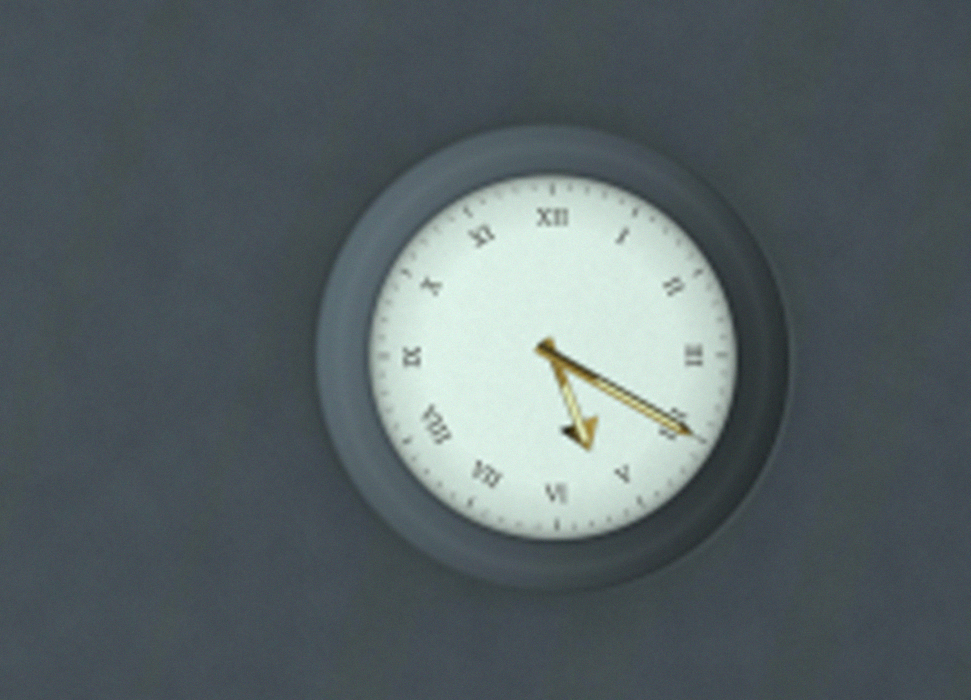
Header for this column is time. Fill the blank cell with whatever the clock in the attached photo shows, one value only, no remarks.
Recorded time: 5:20
